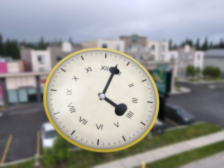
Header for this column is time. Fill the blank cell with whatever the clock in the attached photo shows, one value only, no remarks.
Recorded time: 4:03
